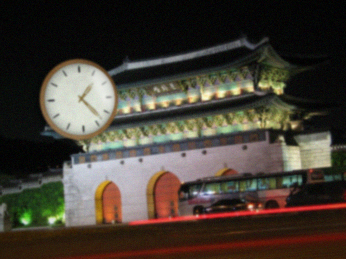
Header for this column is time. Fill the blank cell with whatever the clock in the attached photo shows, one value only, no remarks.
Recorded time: 1:23
